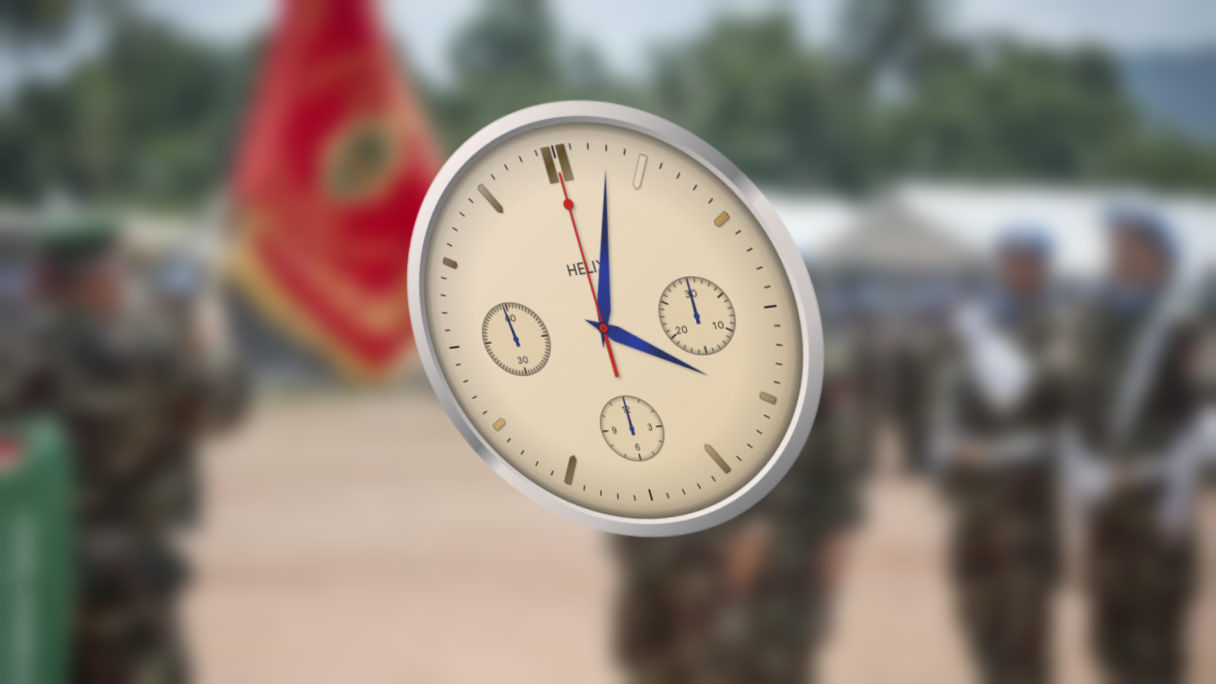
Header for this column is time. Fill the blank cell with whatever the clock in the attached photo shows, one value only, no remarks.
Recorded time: 4:02:59
